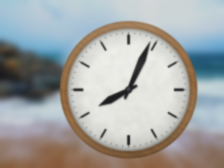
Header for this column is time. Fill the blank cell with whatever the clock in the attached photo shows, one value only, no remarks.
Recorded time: 8:04
